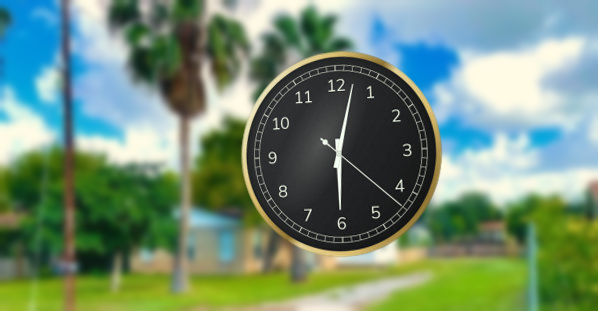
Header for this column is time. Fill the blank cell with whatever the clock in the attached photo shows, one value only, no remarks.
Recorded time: 6:02:22
